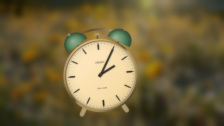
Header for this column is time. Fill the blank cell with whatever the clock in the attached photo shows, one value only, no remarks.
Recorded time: 2:05
